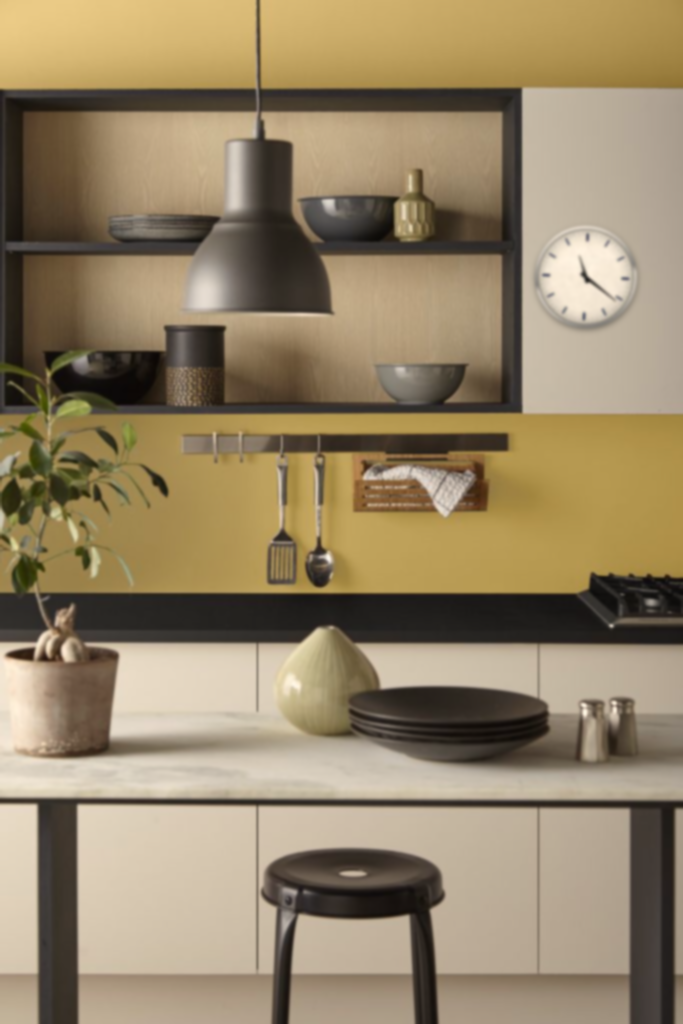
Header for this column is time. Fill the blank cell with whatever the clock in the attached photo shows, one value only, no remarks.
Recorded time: 11:21
